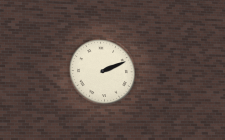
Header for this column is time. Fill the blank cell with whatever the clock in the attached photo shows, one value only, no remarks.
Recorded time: 2:11
